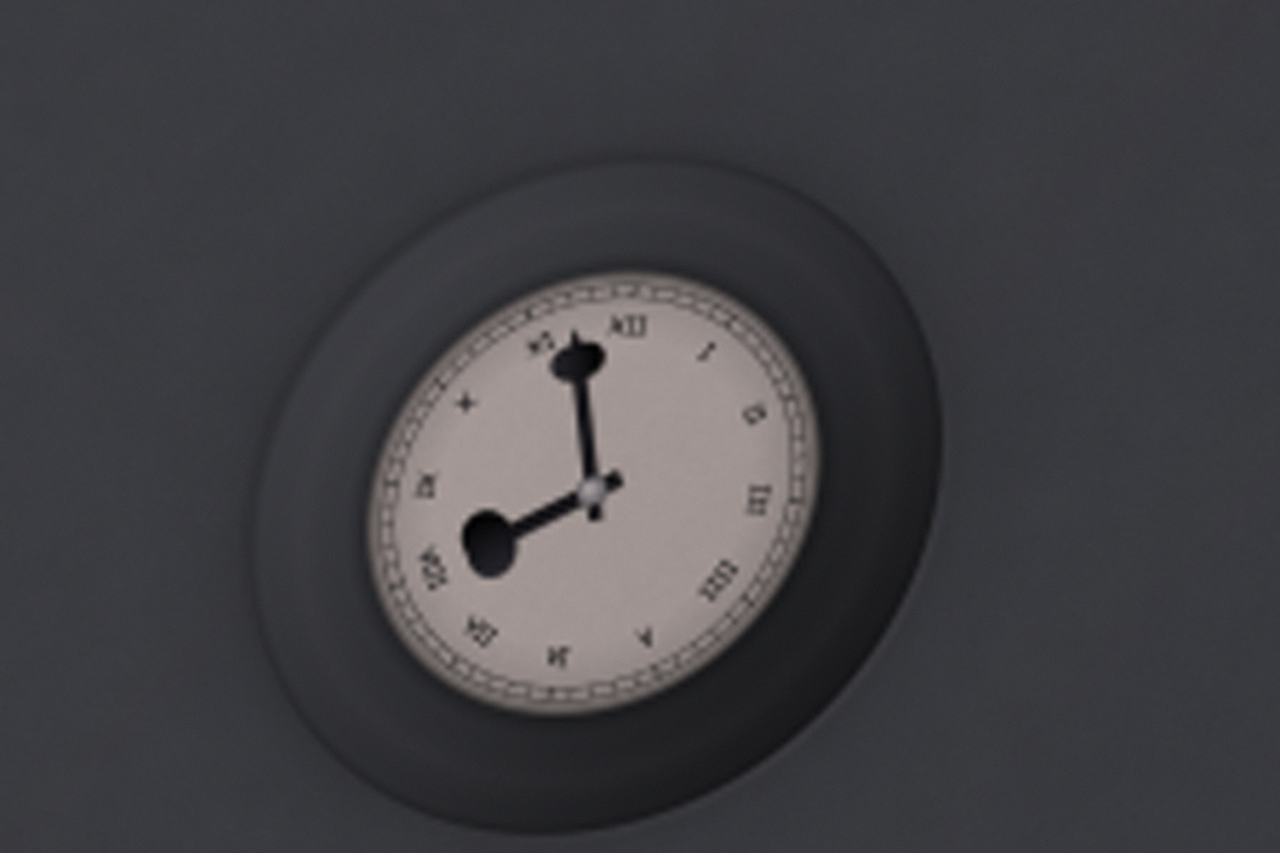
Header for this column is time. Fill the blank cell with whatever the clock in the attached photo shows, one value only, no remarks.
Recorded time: 7:57
